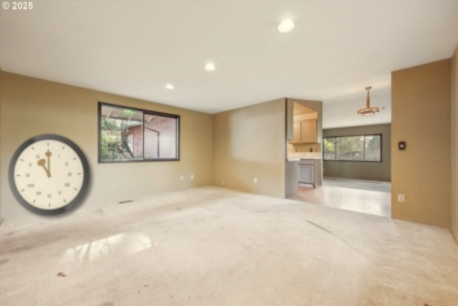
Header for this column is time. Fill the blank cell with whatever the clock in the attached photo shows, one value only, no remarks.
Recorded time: 11:00
